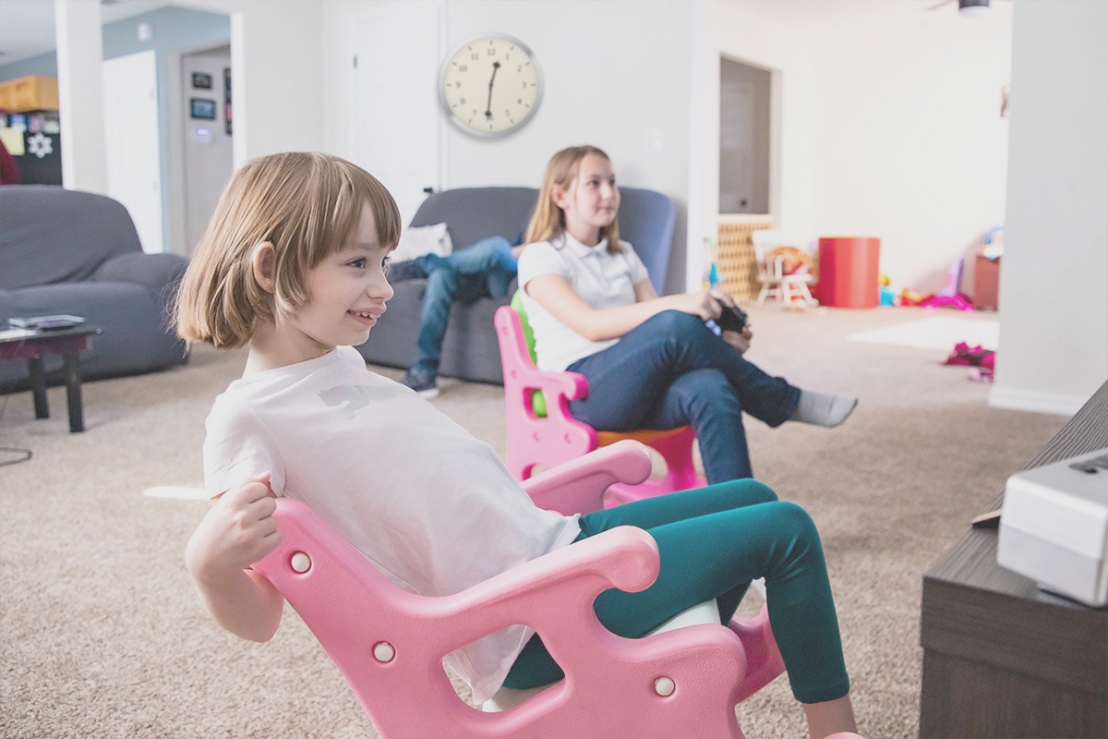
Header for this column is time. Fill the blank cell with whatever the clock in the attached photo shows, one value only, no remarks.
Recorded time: 12:31
